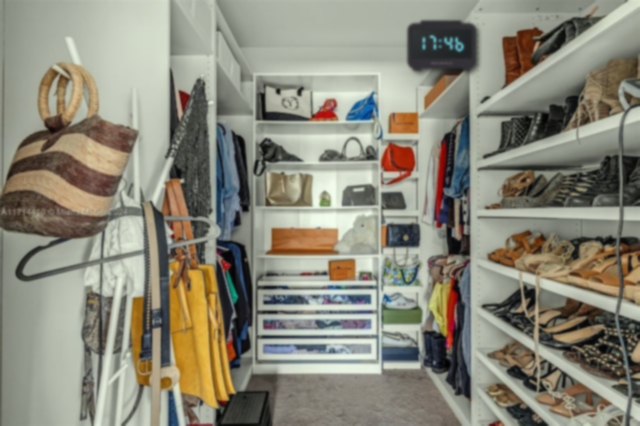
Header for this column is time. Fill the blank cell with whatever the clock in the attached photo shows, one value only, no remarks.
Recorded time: 17:46
